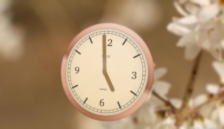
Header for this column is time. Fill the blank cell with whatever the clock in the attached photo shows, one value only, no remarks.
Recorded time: 4:59
